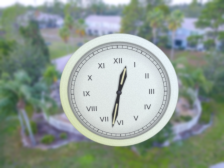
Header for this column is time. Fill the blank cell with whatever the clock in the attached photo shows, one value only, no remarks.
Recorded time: 12:32
